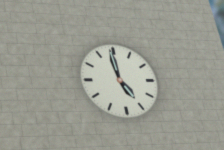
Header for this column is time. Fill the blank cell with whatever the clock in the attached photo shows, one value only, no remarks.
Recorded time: 4:59
